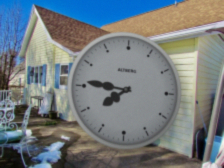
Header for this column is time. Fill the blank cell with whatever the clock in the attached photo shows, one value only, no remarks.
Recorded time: 7:46
